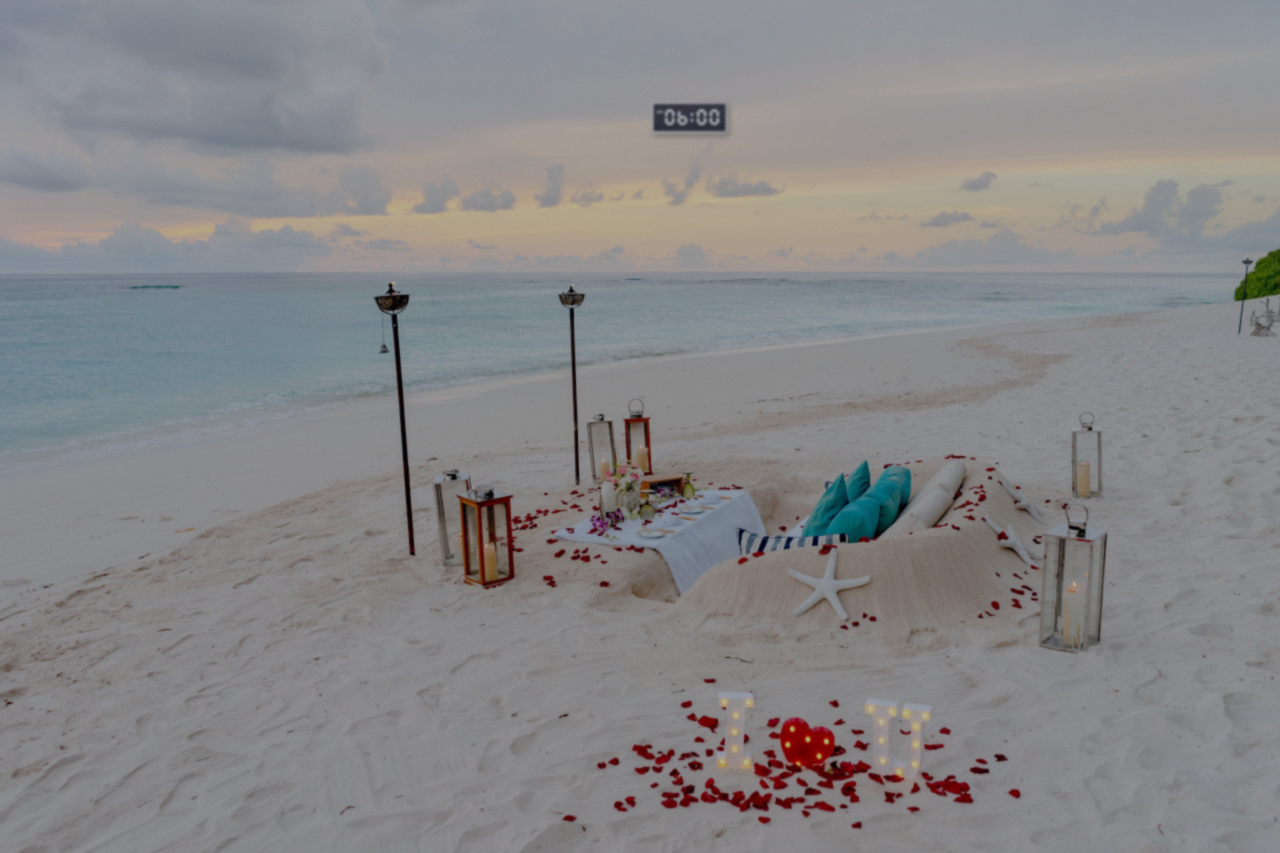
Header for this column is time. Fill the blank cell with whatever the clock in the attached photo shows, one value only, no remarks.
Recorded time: 6:00
